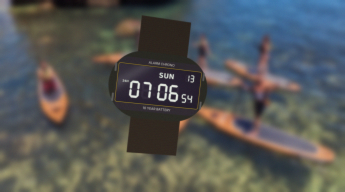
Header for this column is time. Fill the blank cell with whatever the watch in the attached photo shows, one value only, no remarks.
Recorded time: 7:06:54
